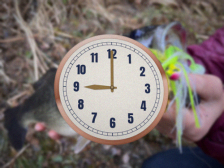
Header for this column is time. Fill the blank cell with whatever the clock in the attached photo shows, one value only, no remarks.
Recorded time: 9:00
